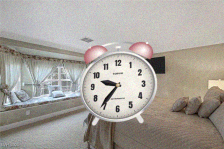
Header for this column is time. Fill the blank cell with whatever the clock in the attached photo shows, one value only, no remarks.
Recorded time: 9:36
